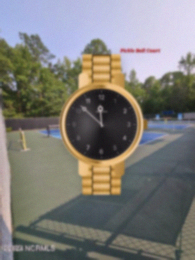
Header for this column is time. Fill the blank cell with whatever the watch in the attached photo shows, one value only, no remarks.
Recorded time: 11:52
